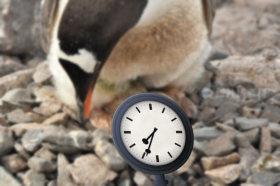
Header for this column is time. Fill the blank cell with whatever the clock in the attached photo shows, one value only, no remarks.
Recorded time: 7:34
